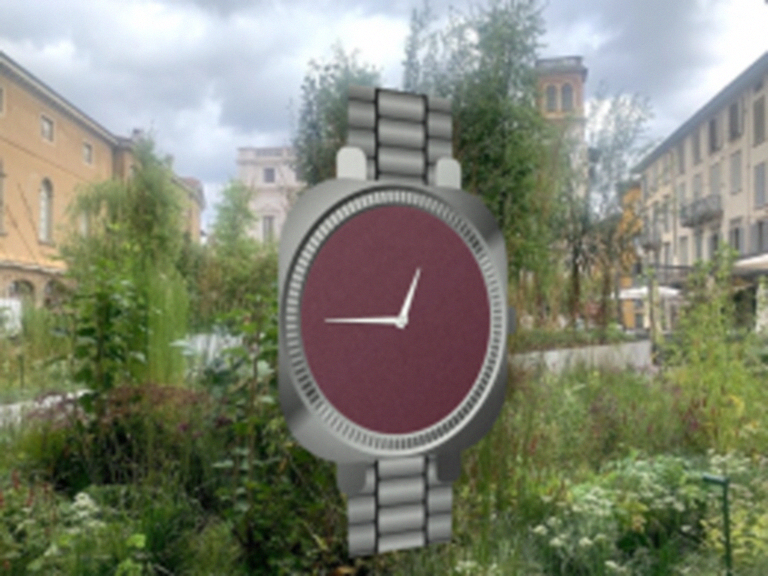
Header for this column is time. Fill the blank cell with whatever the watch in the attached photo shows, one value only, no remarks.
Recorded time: 12:45
